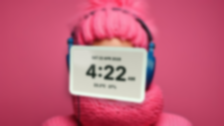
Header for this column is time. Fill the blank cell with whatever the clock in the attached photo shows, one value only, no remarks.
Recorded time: 4:22
